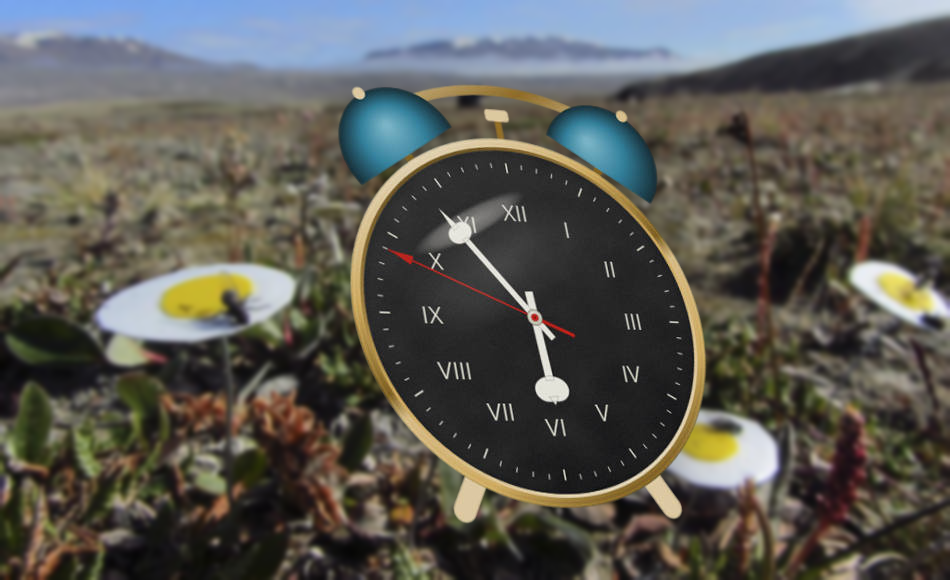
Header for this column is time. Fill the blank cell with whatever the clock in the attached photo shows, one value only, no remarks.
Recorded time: 5:53:49
